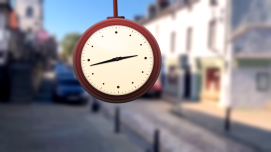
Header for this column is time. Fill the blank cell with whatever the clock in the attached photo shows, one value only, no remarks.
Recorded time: 2:43
